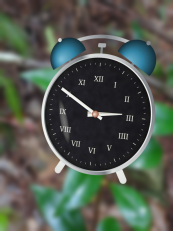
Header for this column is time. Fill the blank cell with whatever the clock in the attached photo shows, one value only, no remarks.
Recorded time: 2:50
